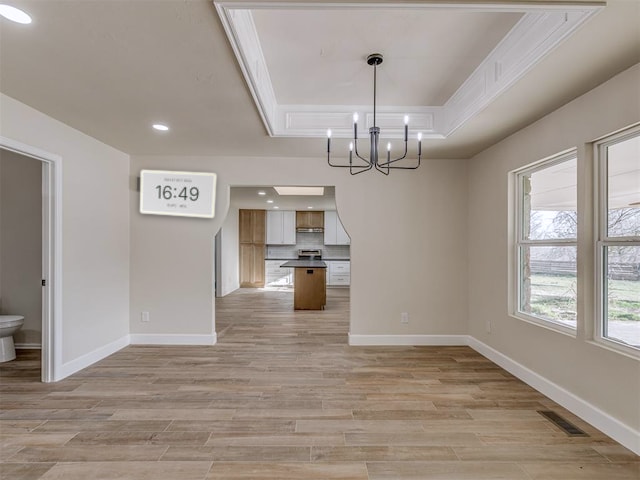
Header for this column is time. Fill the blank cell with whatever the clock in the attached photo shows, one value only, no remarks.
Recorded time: 16:49
